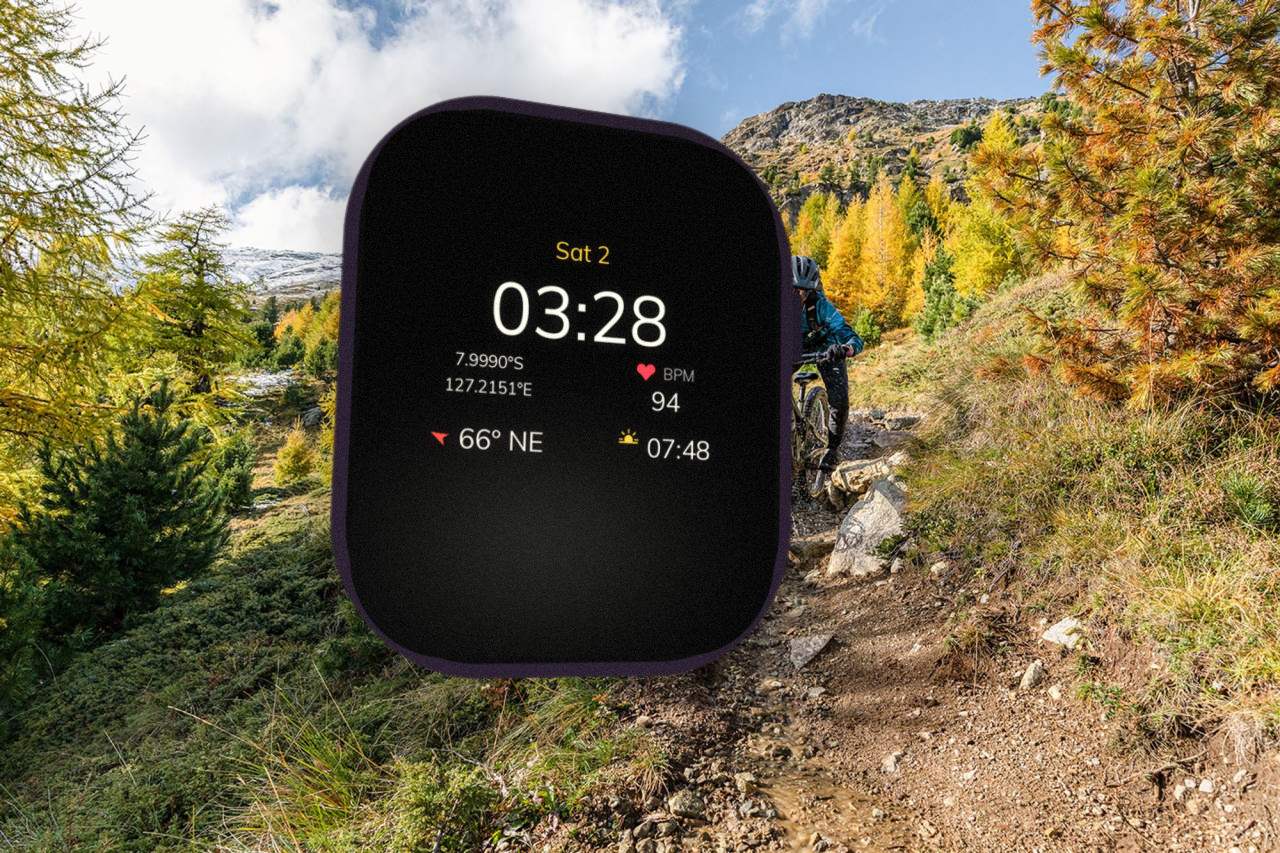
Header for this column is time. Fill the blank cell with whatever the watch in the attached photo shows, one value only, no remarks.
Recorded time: 3:28
